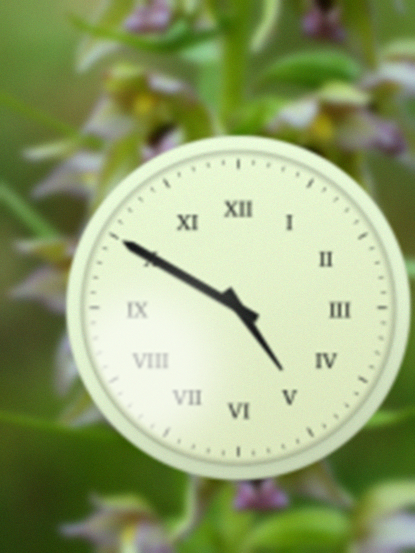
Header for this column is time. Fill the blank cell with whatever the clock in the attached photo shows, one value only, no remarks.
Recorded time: 4:50
